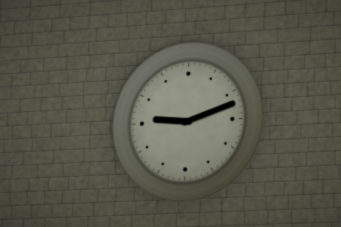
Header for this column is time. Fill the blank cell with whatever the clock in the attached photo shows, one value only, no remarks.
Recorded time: 9:12
